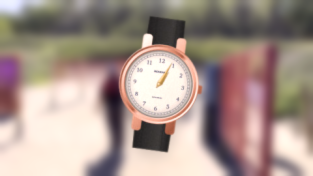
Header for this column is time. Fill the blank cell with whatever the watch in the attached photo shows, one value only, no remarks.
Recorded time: 1:04
